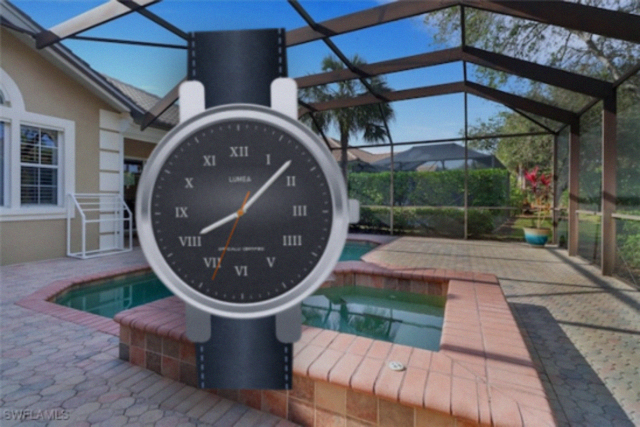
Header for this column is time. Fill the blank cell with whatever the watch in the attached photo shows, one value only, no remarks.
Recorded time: 8:07:34
